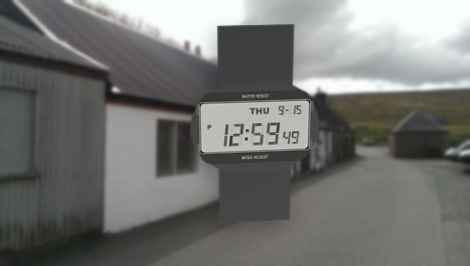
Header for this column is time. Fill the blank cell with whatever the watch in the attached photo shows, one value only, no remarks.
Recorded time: 12:59:49
